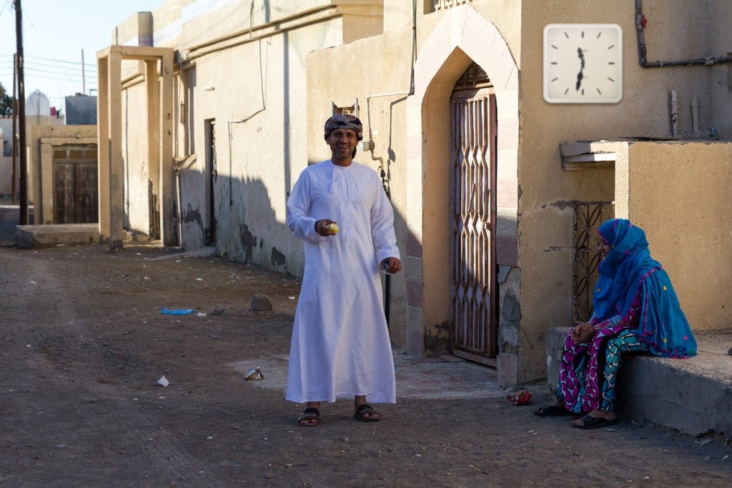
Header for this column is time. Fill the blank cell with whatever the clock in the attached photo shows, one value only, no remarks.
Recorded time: 11:32
